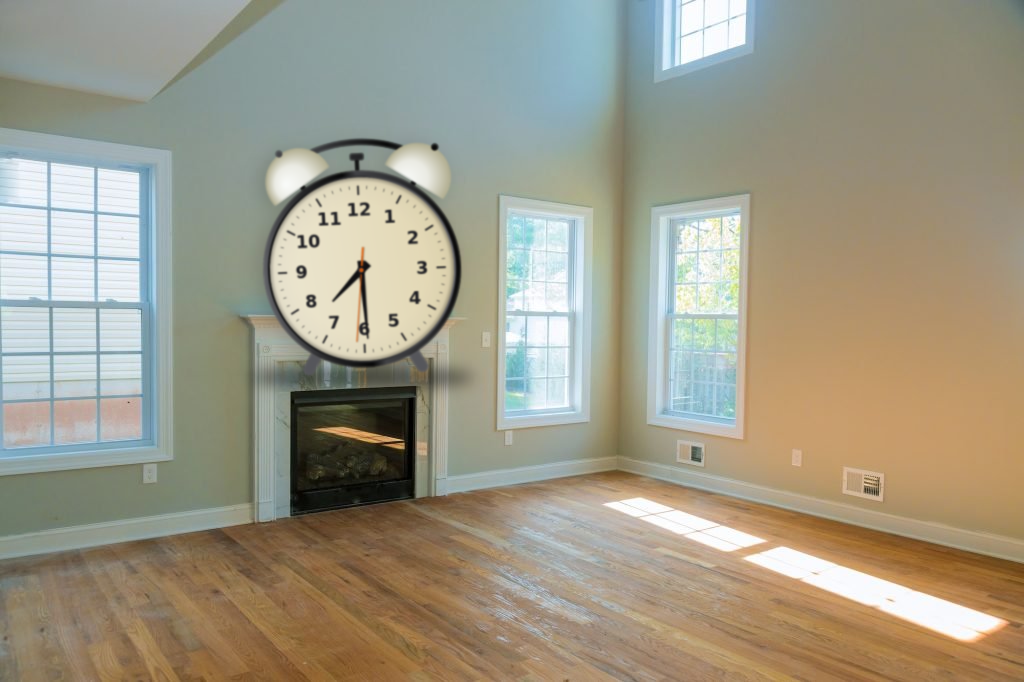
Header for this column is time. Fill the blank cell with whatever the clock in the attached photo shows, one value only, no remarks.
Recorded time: 7:29:31
